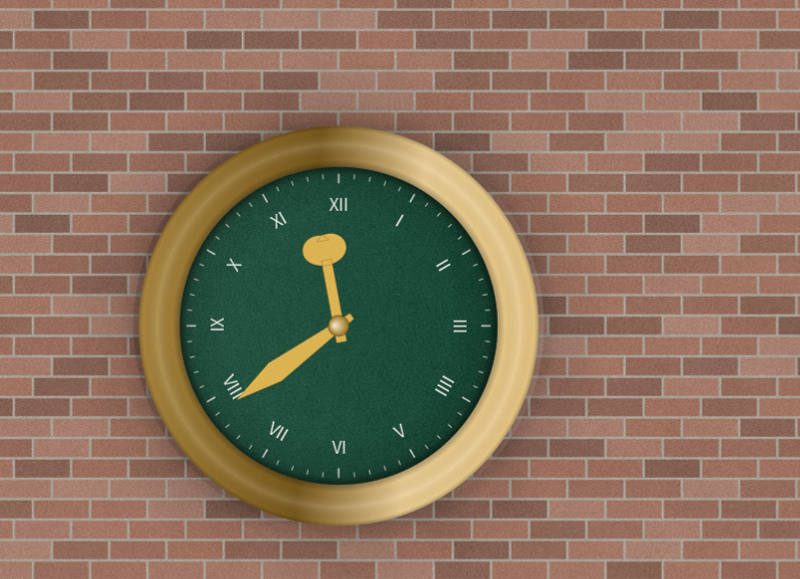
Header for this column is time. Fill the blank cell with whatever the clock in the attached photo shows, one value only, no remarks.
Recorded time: 11:39
